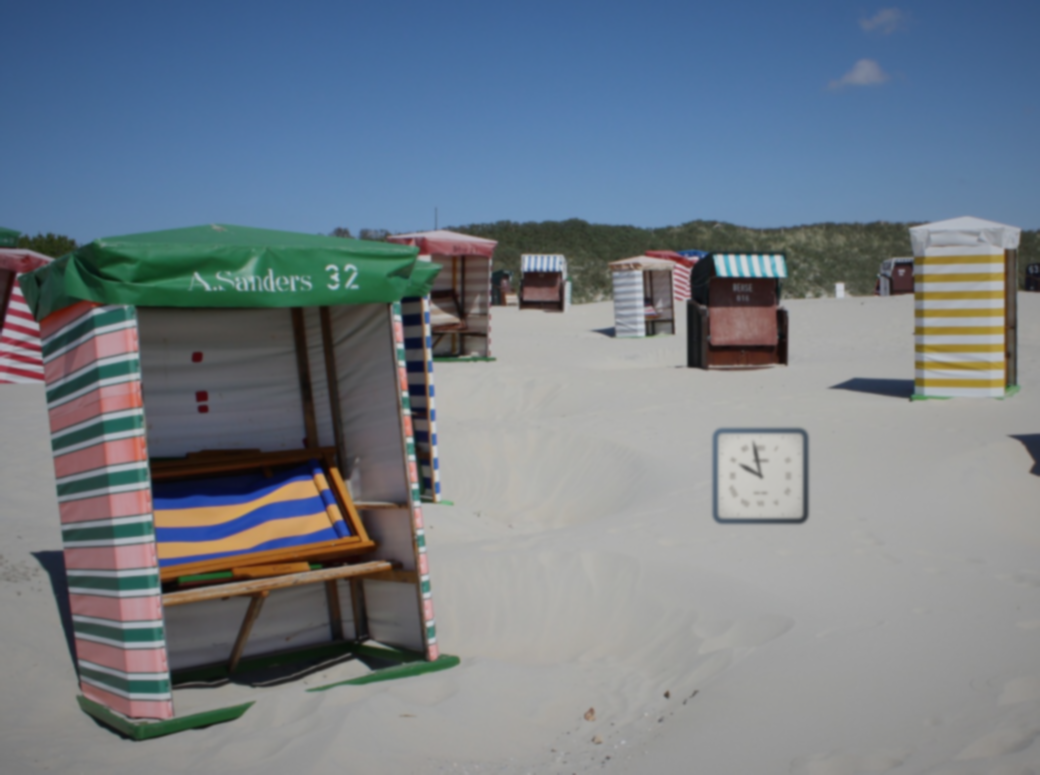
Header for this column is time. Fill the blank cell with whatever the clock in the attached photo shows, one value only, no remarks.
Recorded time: 9:58
